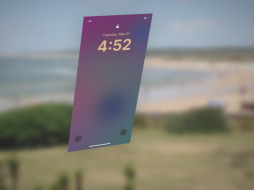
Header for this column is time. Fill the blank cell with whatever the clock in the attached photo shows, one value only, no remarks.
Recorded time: 4:52
